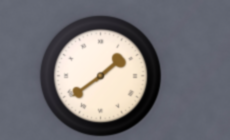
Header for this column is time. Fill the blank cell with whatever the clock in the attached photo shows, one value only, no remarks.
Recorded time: 1:39
